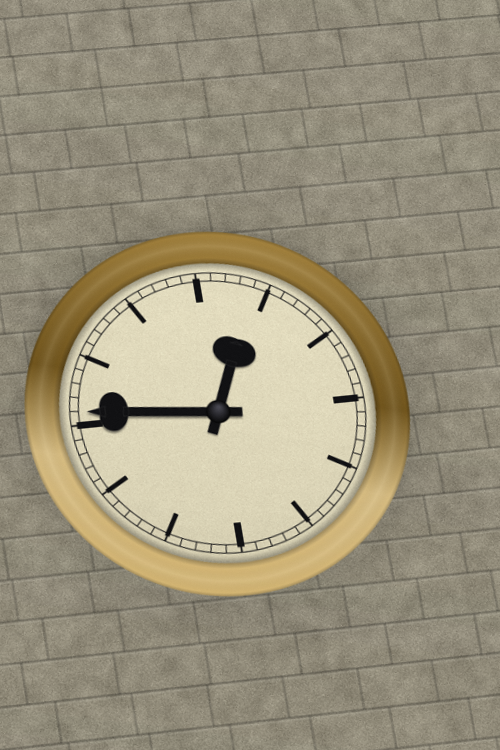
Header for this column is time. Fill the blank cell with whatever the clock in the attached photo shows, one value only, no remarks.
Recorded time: 12:46
